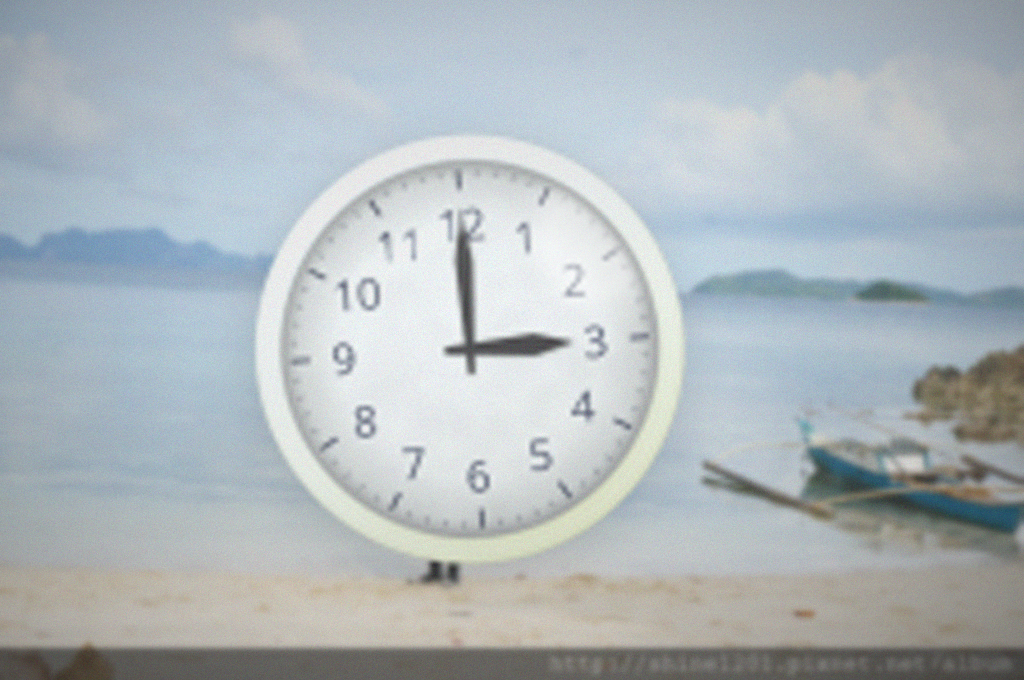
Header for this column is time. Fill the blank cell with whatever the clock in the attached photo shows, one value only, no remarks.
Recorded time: 3:00
